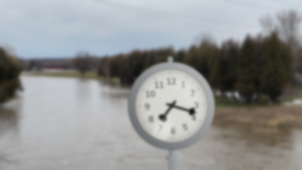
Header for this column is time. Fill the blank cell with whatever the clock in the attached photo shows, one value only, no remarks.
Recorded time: 7:18
